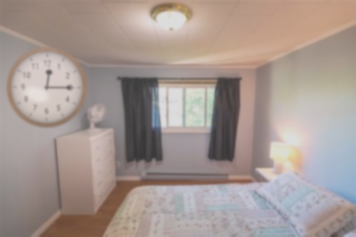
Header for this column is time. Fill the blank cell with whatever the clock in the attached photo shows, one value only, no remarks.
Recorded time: 12:15
